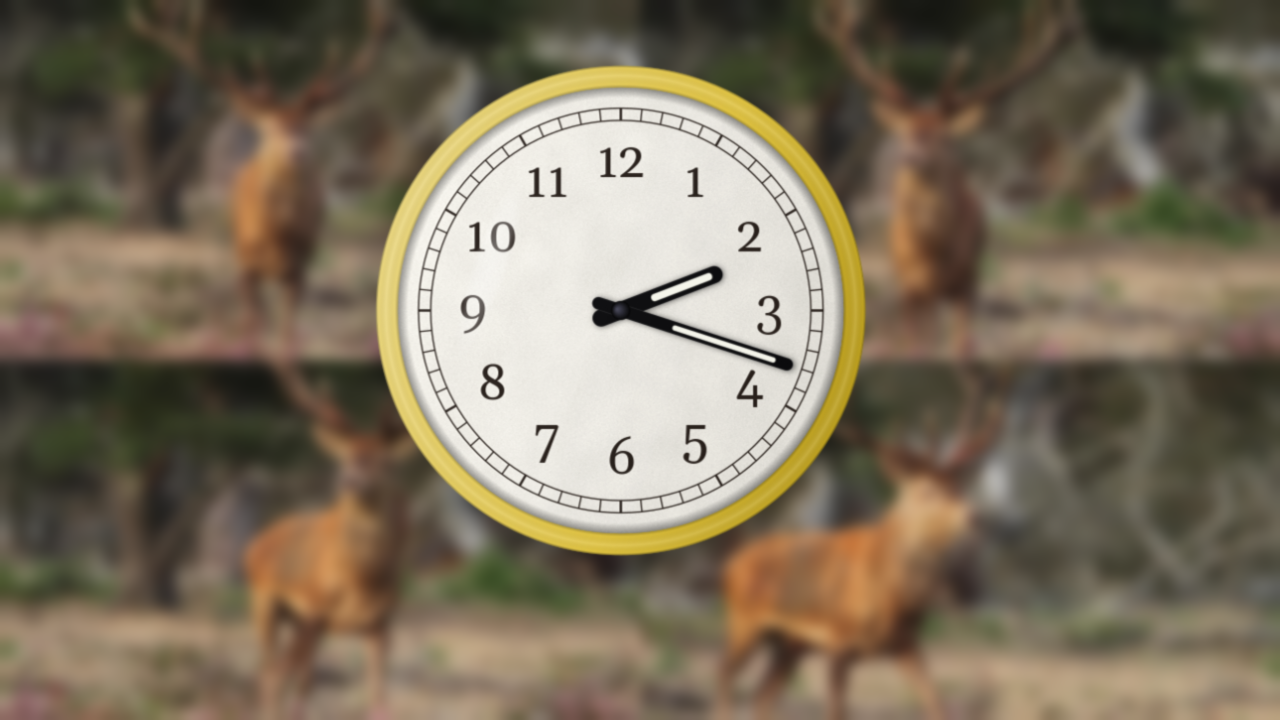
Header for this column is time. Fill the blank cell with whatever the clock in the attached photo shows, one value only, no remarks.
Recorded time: 2:18
